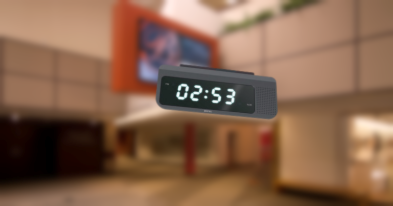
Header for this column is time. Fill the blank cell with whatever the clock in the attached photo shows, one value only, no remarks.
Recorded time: 2:53
